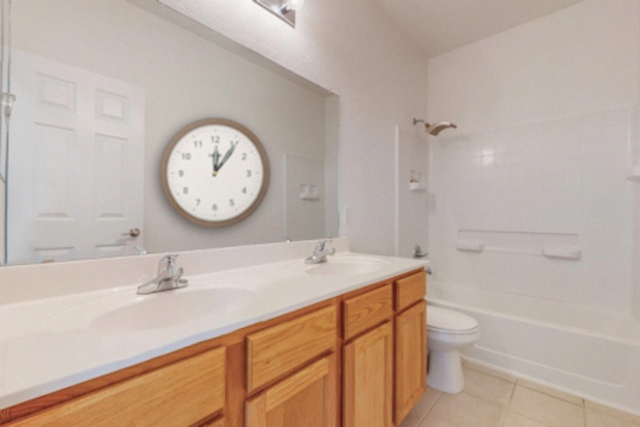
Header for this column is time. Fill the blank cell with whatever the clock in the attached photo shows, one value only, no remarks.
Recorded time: 12:06
